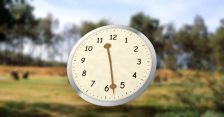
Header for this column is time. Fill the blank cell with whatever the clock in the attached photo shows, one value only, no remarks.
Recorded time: 11:28
